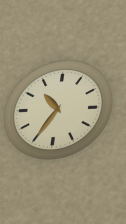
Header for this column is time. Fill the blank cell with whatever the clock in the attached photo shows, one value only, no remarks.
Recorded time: 10:35
